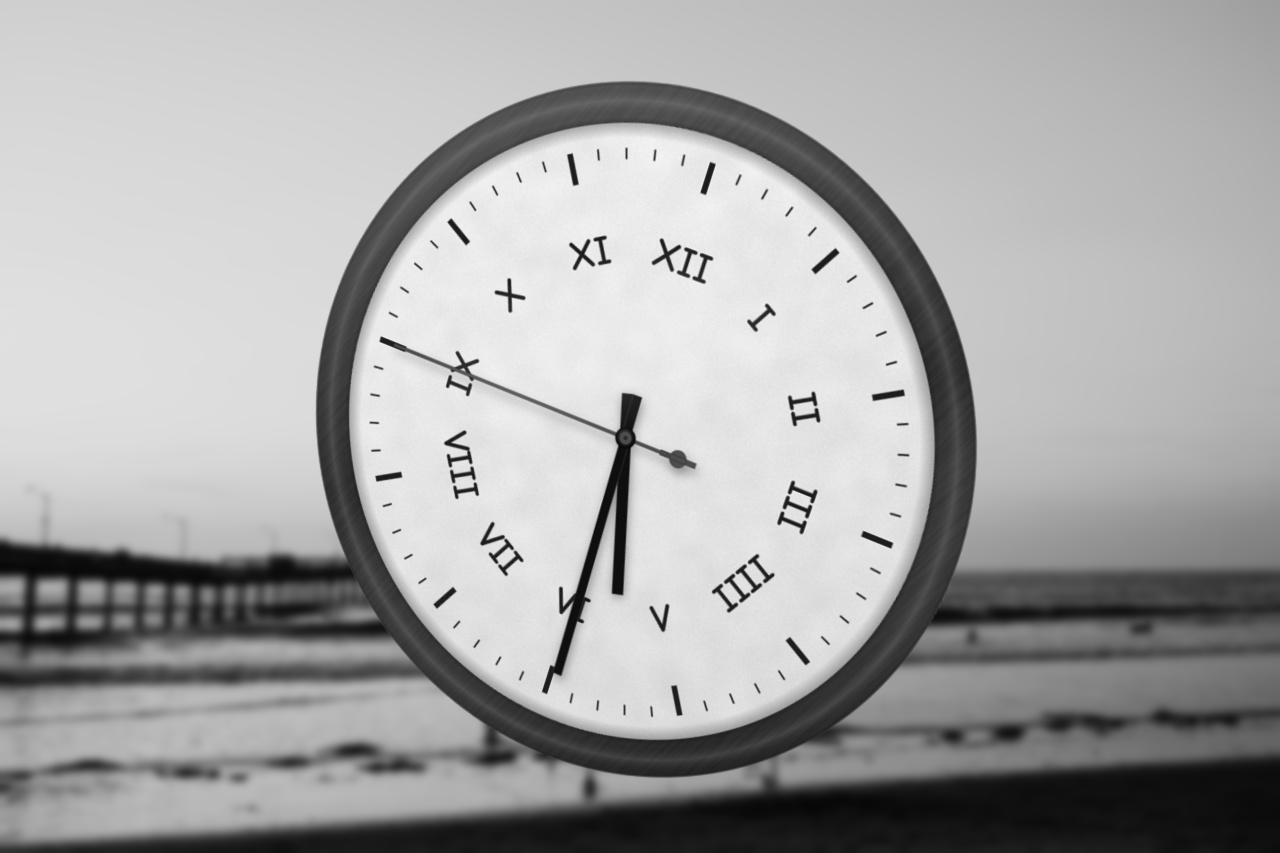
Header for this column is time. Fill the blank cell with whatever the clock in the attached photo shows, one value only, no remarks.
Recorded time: 5:29:45
